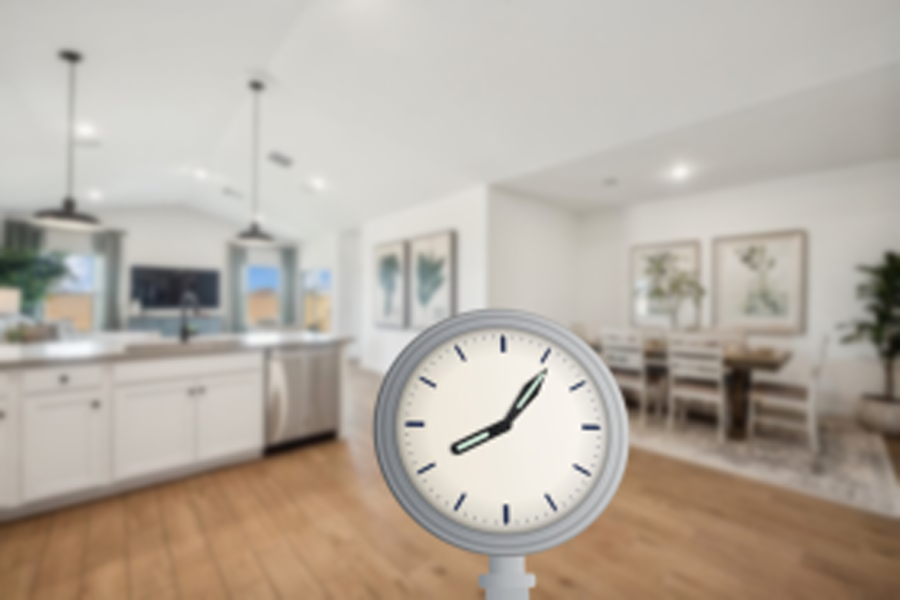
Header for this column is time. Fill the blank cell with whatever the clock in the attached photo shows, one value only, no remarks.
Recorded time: 8:06
